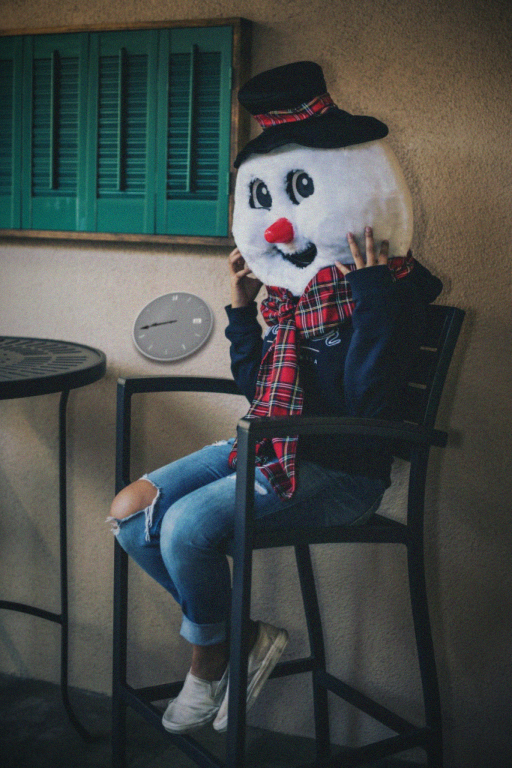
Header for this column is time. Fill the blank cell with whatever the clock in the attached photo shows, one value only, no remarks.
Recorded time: 8:43
